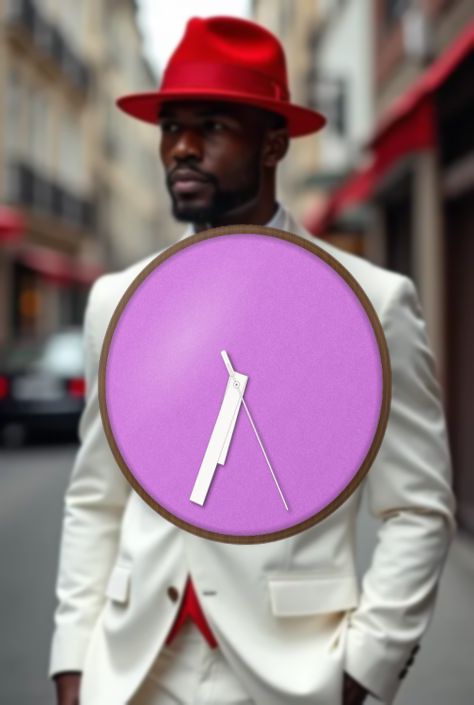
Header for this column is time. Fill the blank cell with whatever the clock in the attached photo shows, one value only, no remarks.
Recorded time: 6:33:26
